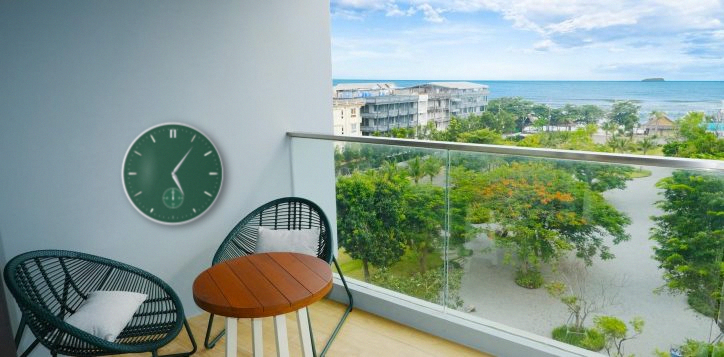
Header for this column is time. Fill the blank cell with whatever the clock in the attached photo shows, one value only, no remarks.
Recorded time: 5:06
